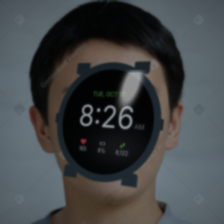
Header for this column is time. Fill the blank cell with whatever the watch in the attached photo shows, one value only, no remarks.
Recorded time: 8:26
